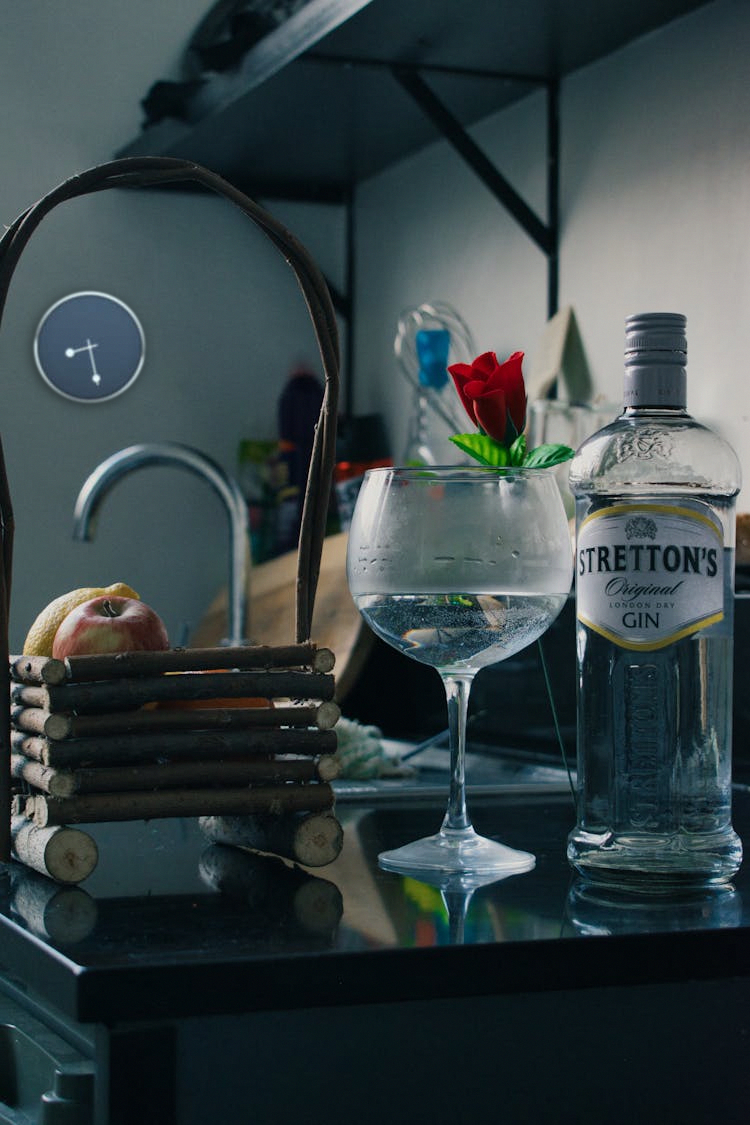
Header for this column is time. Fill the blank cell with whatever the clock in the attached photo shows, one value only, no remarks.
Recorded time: 8:28
